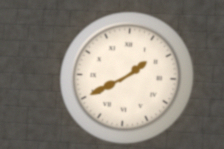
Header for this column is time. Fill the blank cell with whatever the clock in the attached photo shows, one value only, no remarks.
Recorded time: 1:40
